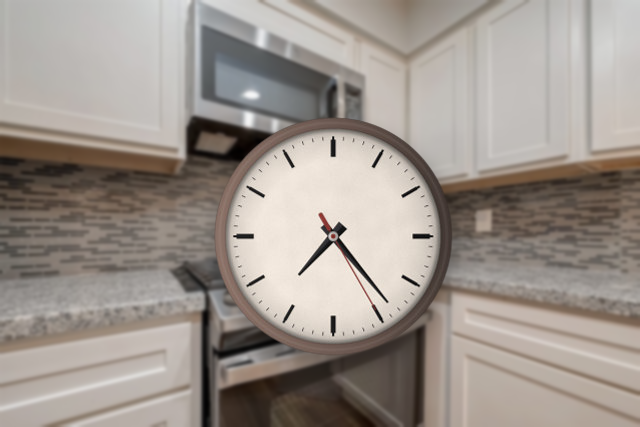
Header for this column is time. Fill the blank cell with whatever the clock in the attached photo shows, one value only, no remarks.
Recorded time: 7:23:25
